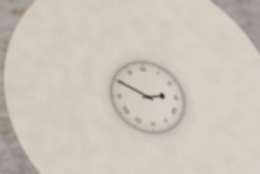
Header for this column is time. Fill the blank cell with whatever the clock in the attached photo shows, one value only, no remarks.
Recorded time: 2:50
